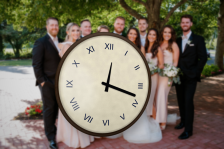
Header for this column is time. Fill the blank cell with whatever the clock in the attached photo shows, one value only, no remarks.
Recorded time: 12:18
